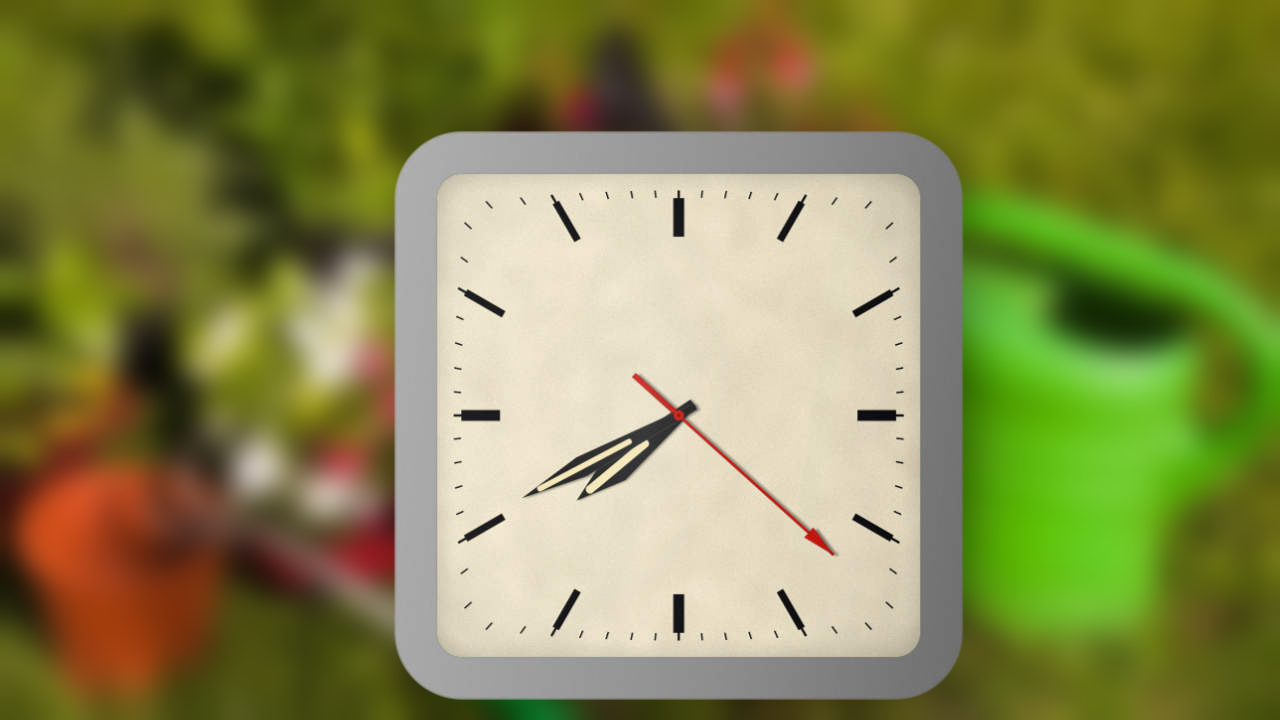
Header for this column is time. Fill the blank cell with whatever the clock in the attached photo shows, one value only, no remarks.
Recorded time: 7:40:22
